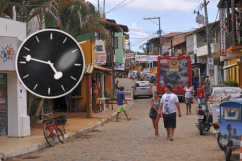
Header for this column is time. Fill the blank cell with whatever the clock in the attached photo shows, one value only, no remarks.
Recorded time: 4:47
